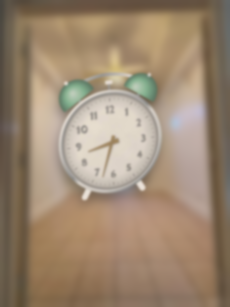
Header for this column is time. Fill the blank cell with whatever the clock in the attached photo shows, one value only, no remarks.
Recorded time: 8:33
